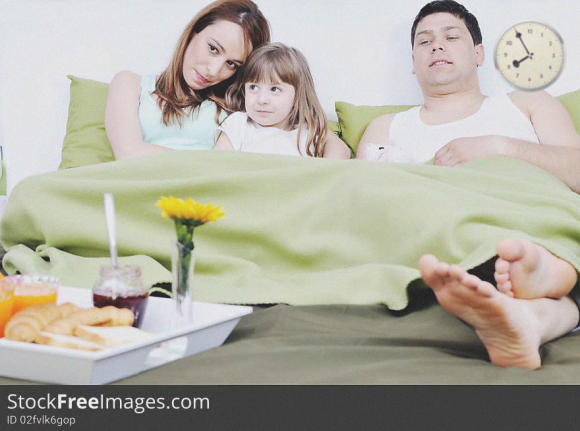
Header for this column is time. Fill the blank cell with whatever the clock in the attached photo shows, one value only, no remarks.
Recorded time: 7:55
